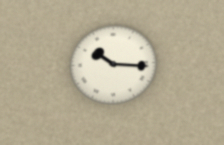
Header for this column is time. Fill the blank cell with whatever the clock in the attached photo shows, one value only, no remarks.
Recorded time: 10:16
